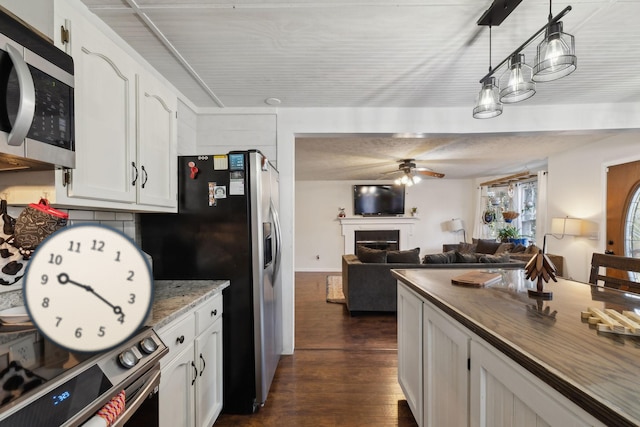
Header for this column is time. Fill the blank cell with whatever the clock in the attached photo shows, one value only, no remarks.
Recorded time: 9:19
